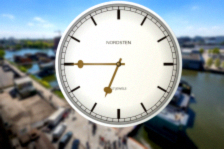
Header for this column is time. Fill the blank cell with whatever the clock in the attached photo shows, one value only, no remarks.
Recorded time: 6:45
